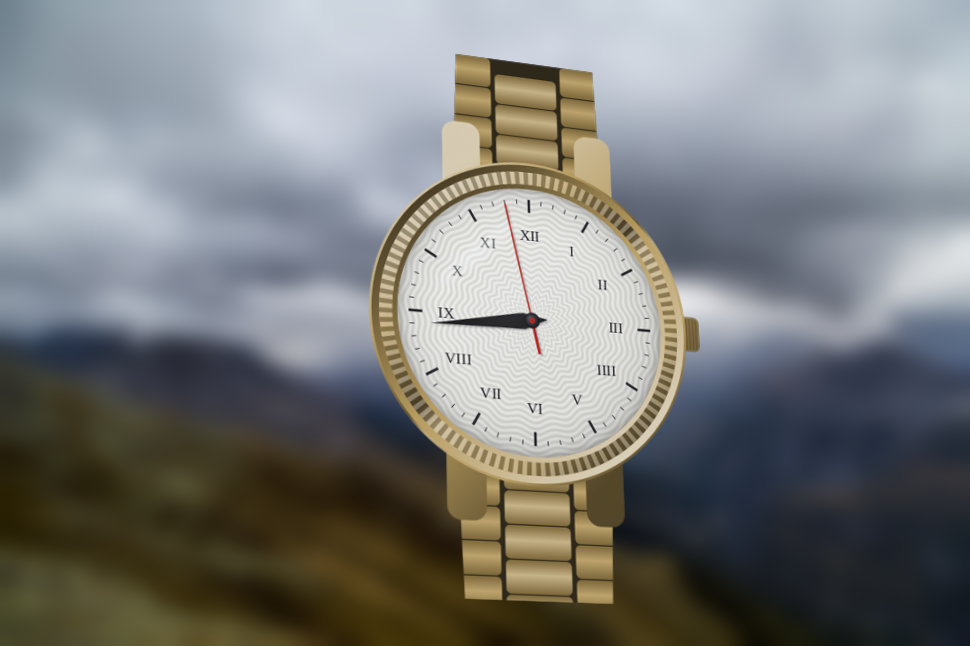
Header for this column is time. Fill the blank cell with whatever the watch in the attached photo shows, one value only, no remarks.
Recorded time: 8:43:58
